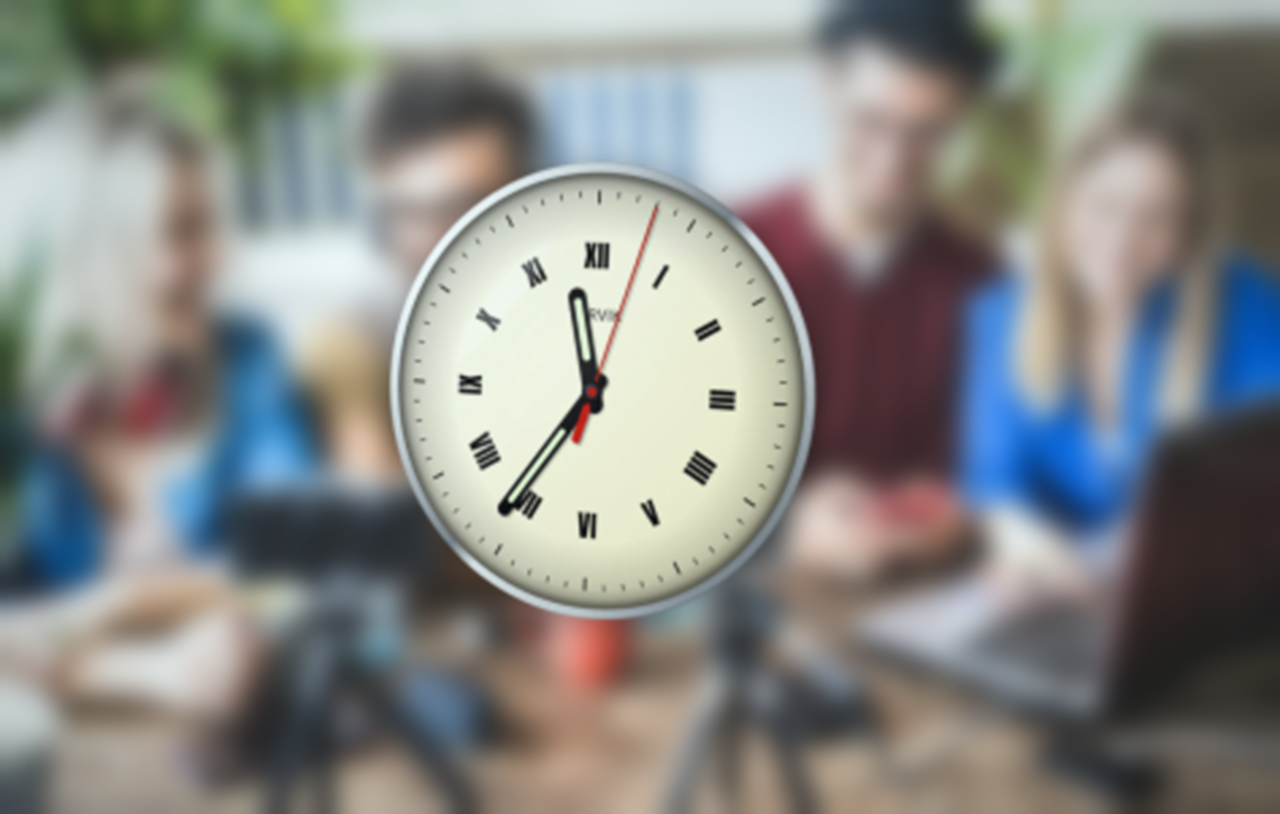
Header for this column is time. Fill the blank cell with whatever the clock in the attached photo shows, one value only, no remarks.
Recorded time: 11:36:03
